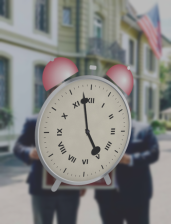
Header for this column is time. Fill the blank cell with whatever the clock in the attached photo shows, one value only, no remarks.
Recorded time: 4:58
